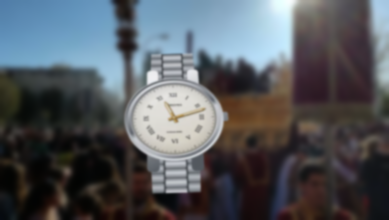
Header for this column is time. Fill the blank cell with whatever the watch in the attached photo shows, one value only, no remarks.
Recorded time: 11:12
